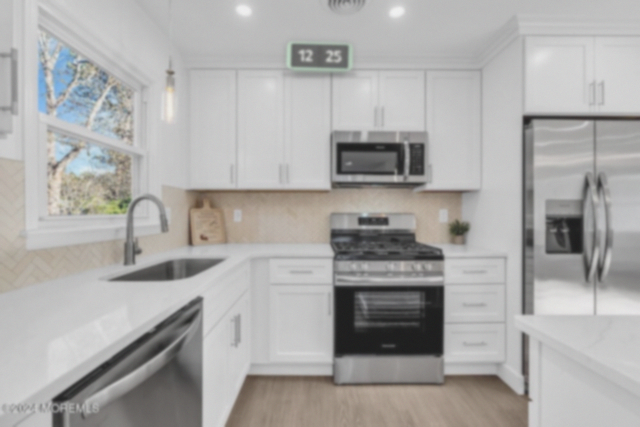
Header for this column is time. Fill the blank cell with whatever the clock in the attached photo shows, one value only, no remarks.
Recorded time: 12:25
